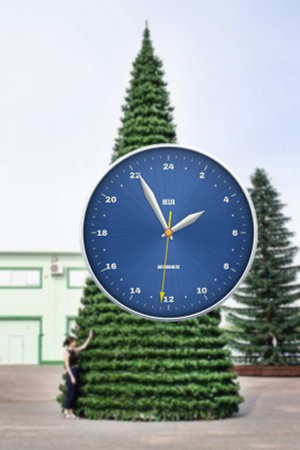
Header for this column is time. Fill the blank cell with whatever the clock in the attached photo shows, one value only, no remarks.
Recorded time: 3:55:31
